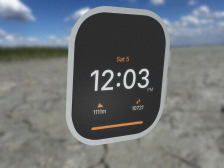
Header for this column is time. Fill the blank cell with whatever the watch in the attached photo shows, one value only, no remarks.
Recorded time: 12:03
